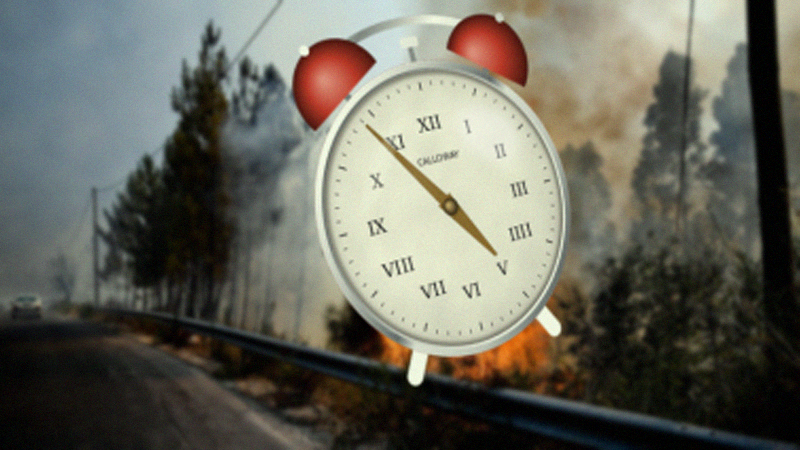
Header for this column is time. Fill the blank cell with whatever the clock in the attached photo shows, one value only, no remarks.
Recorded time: 4:54
